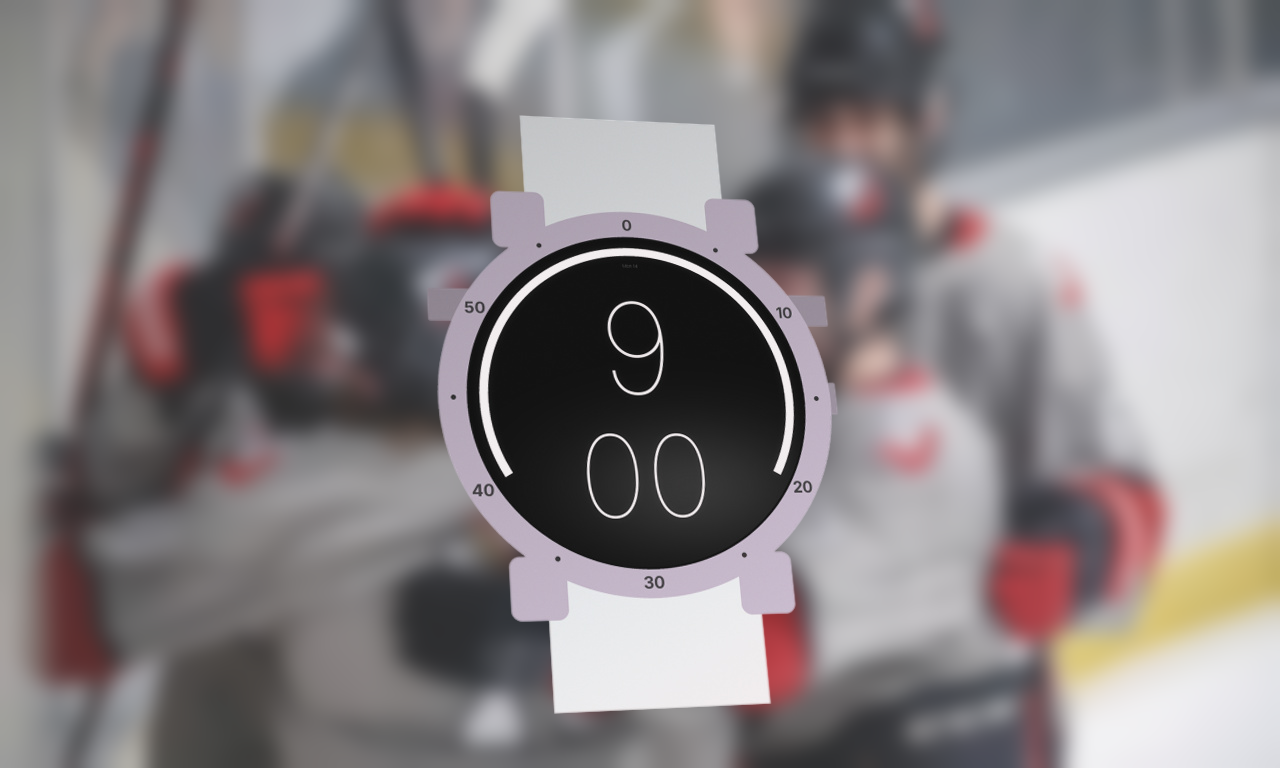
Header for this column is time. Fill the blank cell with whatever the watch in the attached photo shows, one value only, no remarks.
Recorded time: 9:00
